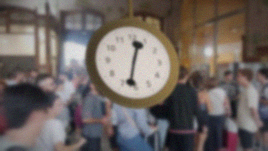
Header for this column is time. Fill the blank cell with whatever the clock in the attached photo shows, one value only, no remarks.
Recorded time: 12:32
